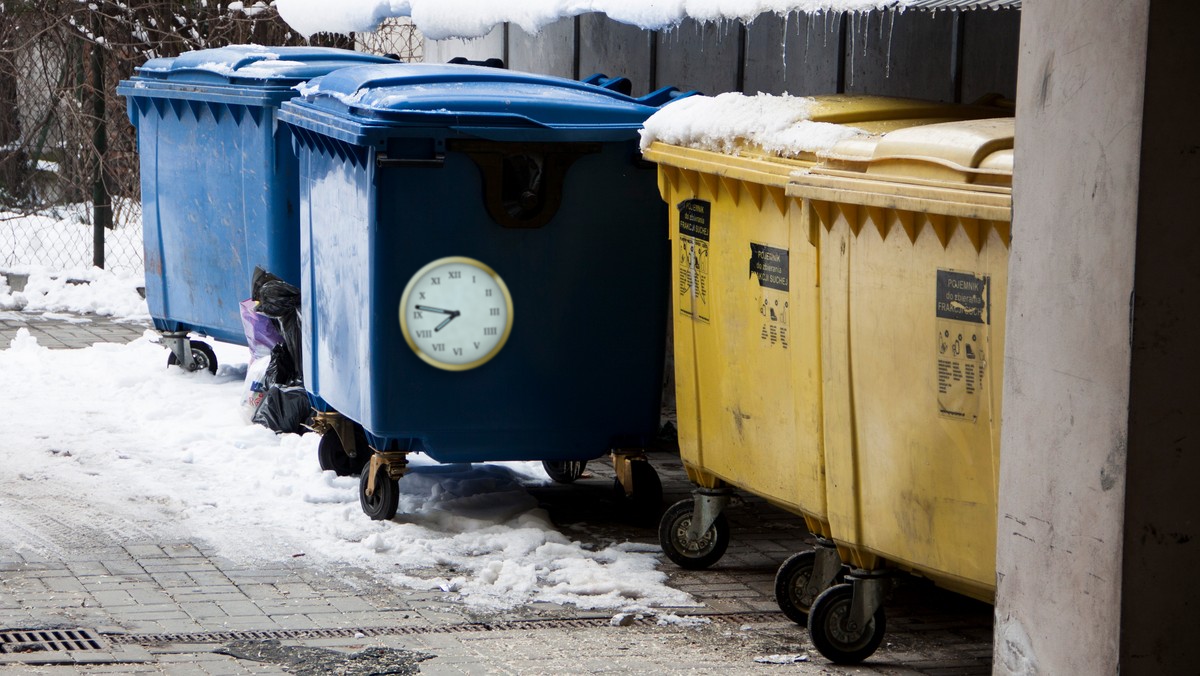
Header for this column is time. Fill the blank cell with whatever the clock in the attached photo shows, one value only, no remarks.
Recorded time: 7:47
